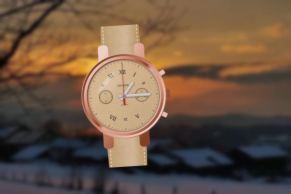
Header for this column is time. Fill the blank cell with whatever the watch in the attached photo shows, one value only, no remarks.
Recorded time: 1:15
